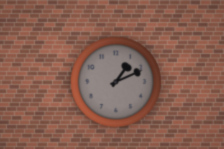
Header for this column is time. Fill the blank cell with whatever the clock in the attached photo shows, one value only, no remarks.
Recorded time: 1:11
